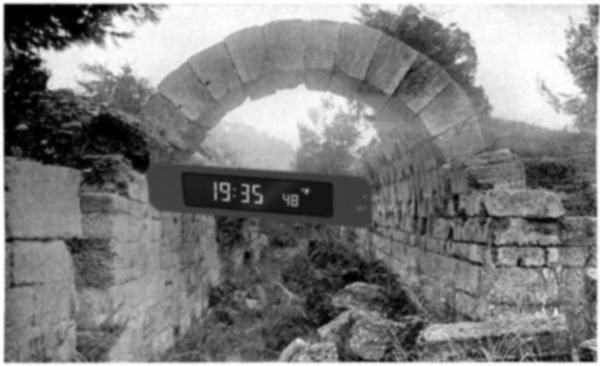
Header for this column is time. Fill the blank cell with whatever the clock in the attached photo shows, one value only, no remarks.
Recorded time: 19:35
